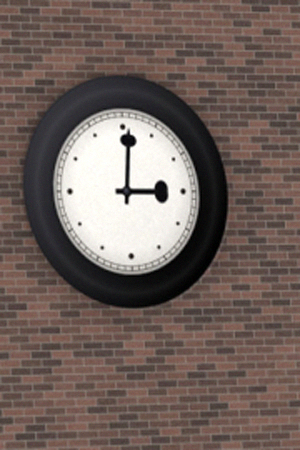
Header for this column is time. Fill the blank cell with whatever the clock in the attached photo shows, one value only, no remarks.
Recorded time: 3:01
